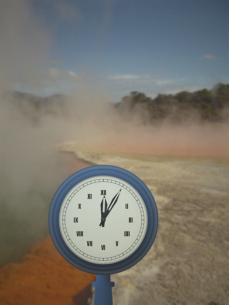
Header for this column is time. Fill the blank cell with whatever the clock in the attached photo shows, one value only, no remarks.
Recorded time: 12:05
